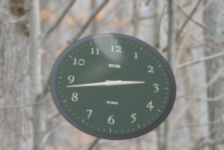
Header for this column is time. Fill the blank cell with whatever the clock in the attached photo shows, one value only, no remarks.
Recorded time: 2:43
